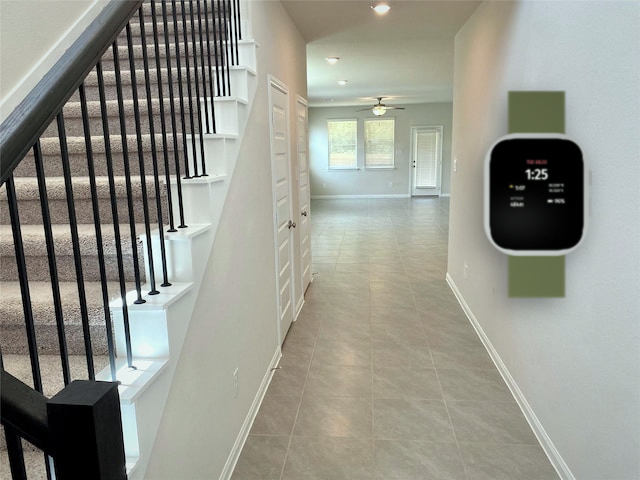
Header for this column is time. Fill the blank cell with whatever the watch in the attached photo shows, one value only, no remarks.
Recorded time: 1:25
